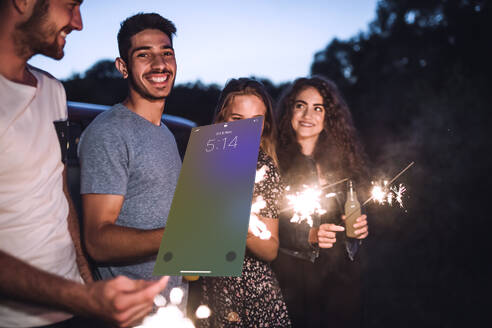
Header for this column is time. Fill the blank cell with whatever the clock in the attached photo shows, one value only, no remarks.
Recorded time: 5:14
